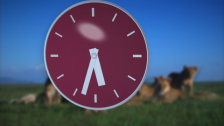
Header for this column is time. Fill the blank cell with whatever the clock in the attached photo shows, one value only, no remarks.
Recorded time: 5:33
